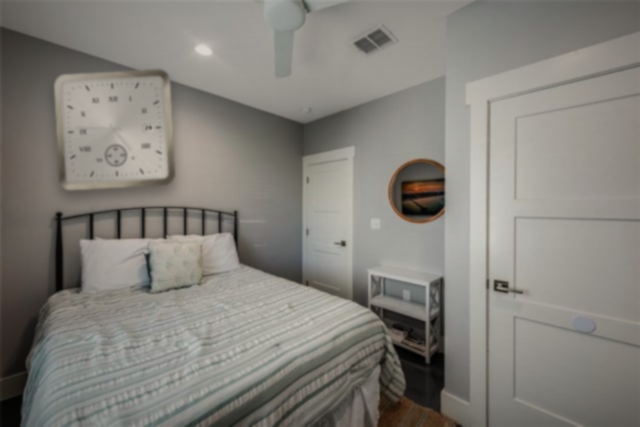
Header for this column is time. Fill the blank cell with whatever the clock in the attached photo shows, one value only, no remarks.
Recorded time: 4:46
